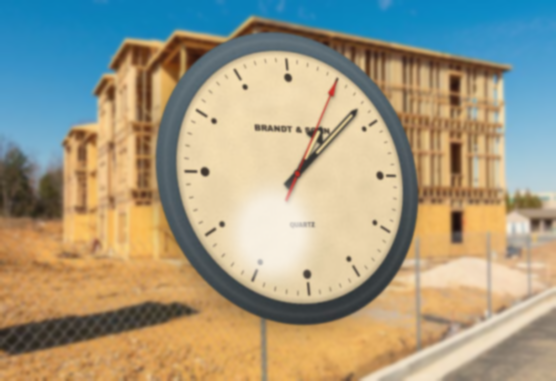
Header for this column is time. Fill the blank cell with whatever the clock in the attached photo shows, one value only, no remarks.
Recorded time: 1:08:05
